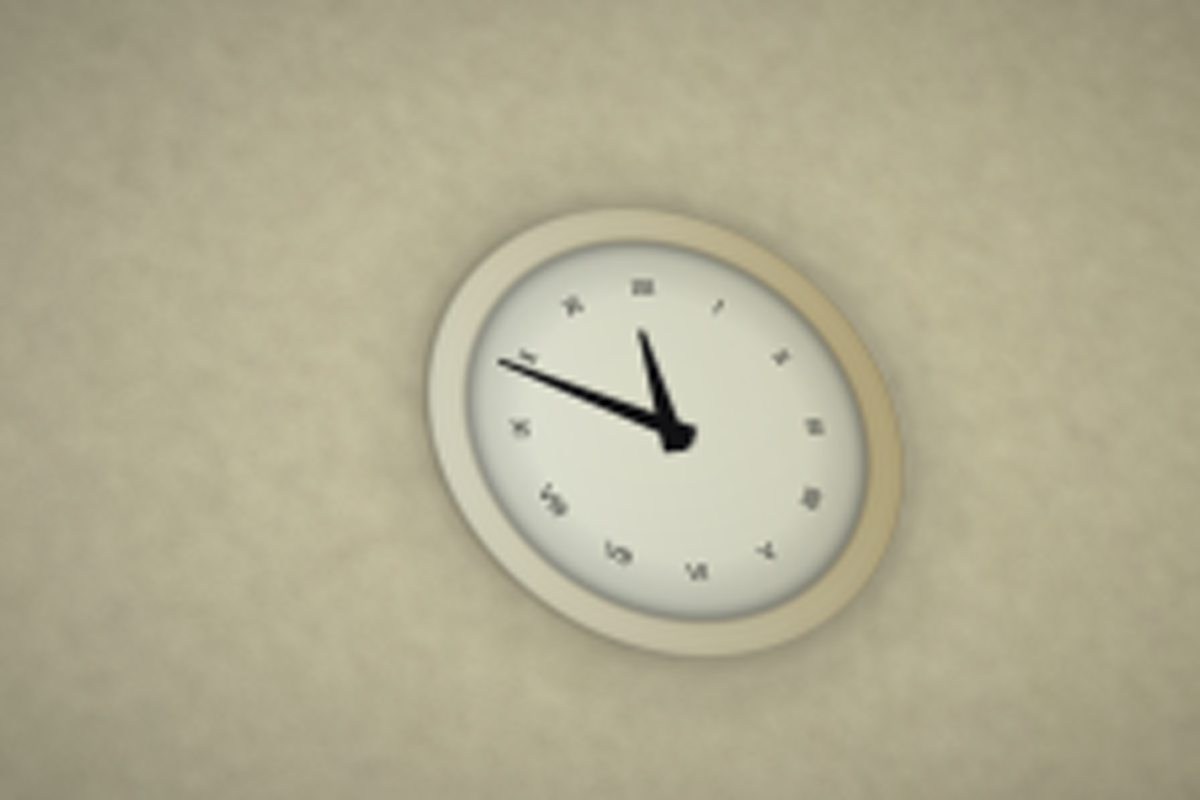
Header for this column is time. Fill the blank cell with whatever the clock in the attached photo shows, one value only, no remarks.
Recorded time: 11:49
